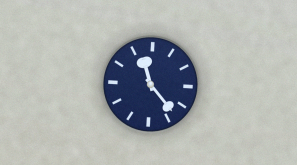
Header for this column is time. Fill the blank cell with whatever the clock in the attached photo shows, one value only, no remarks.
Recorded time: 11:23
